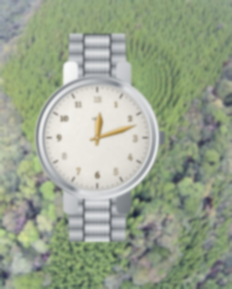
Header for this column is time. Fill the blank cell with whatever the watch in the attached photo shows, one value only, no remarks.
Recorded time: 12:12
